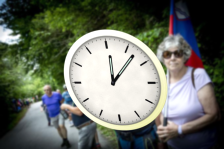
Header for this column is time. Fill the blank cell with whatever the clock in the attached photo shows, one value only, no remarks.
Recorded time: 12:07
